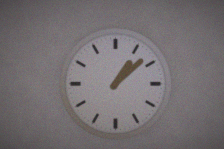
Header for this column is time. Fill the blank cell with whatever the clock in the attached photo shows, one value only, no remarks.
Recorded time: 1:08
